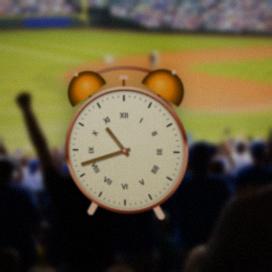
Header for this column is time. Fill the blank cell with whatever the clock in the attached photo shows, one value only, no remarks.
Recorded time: 10:42
